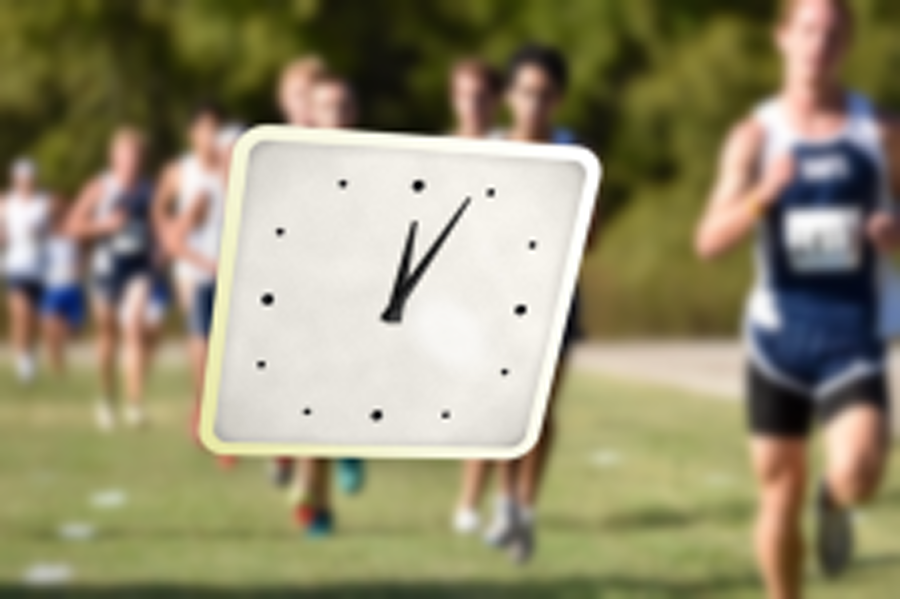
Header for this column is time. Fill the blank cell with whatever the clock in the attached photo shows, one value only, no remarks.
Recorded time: 12:04
